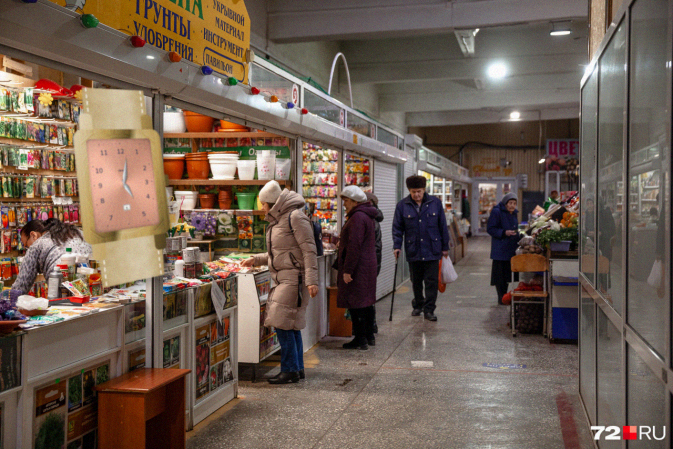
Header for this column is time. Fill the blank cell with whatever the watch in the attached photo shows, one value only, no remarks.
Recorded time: 5:02
